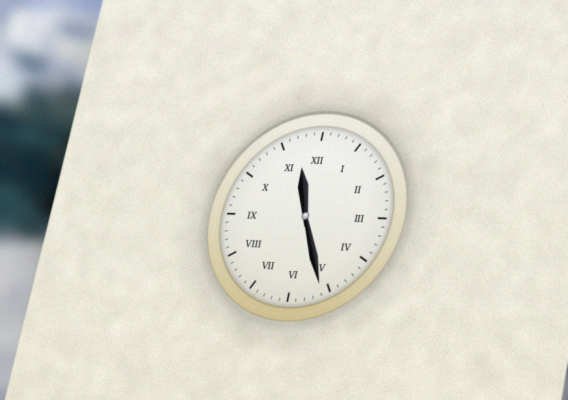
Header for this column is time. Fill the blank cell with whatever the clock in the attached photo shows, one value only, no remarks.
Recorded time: 11:26
